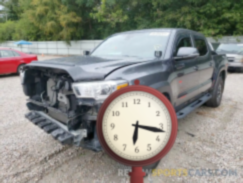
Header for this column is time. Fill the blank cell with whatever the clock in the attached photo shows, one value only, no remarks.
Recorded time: 6:17
